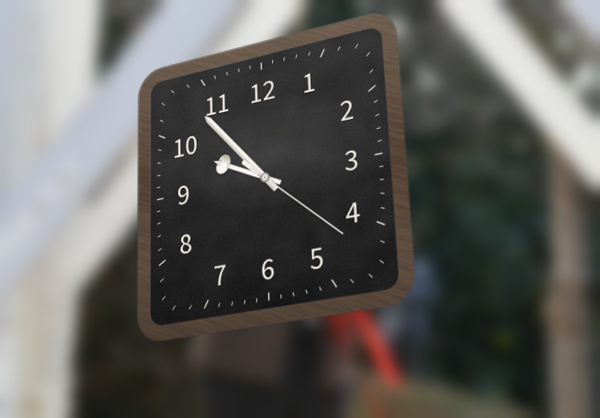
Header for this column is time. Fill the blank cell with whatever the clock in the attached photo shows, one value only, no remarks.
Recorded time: 9:53:22
